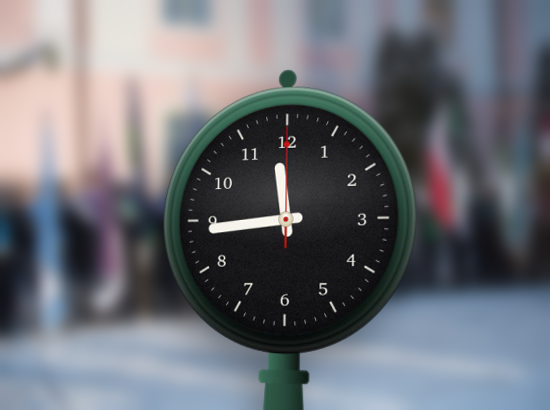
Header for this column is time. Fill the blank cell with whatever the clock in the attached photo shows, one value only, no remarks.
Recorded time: 11:44:00
